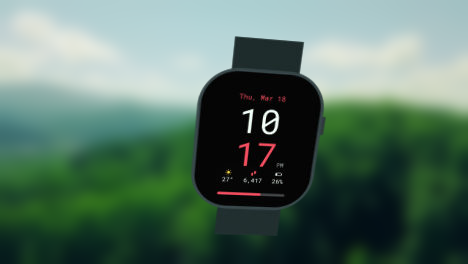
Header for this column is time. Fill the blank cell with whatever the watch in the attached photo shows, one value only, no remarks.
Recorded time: 10:17
